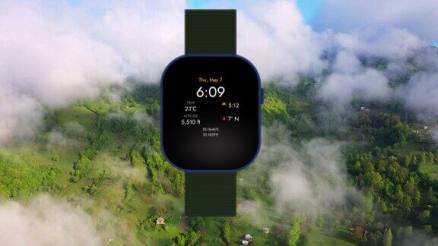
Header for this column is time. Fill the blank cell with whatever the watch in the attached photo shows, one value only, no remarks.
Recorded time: 6:09
